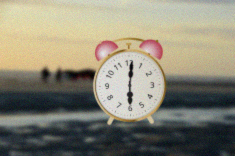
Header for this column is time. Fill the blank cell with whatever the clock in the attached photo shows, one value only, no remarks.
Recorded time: 6:01
